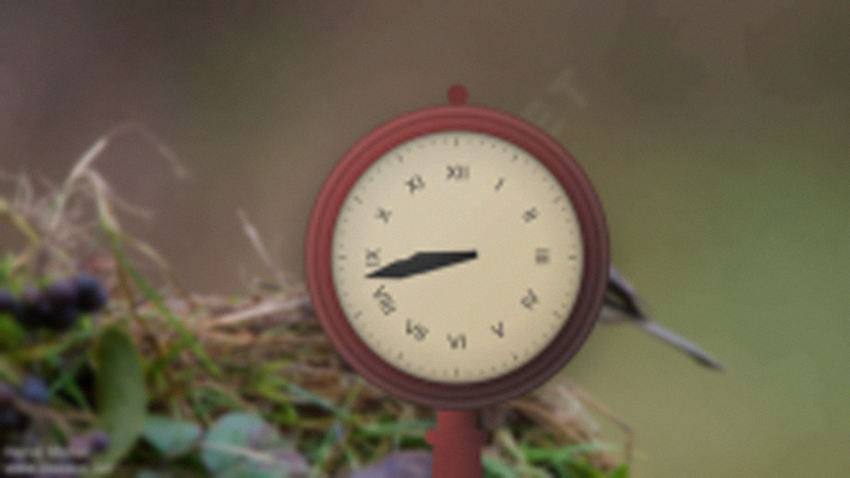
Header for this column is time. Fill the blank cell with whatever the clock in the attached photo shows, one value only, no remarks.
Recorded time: 8:43
